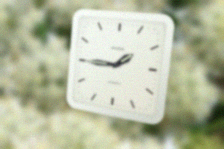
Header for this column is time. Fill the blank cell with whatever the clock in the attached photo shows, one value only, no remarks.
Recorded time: 1:45
